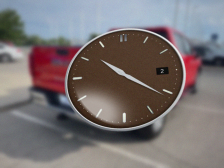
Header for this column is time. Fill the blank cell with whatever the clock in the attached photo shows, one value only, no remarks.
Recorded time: 10:21
